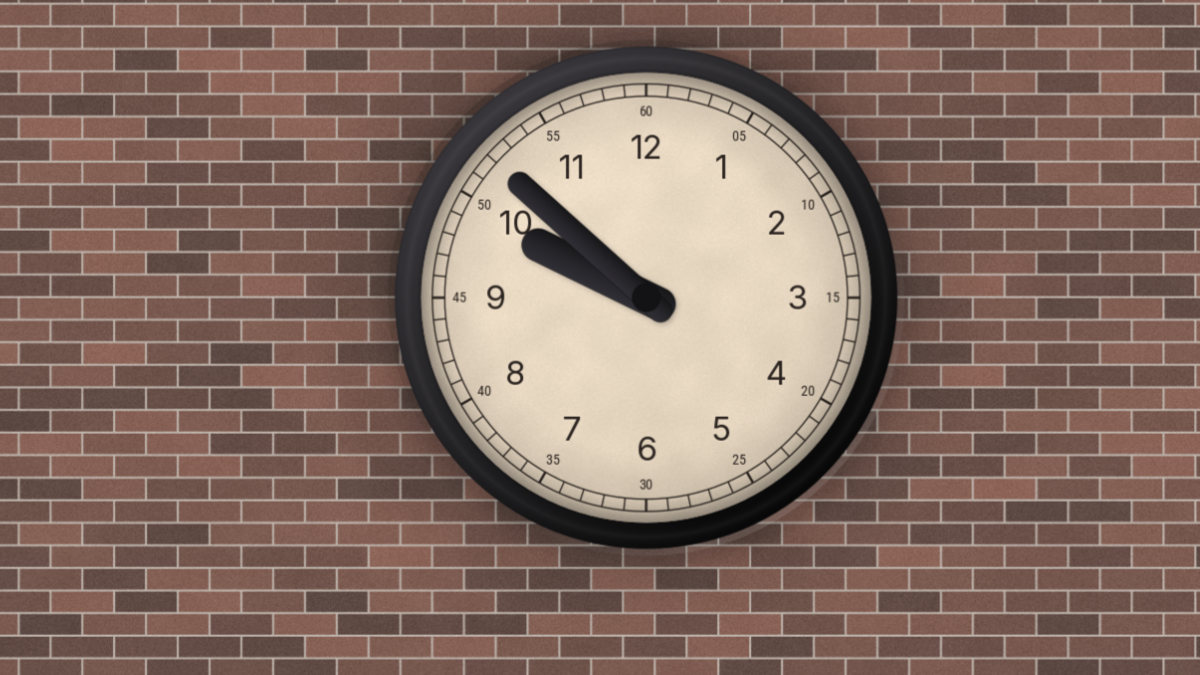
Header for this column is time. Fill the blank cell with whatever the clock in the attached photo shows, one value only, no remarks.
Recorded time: 9:52
